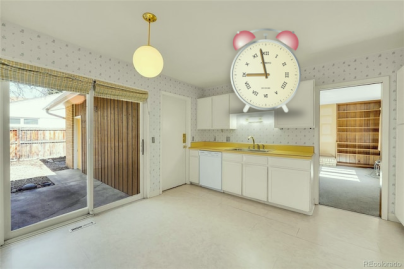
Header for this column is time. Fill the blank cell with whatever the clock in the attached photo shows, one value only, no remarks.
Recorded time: 8:58
